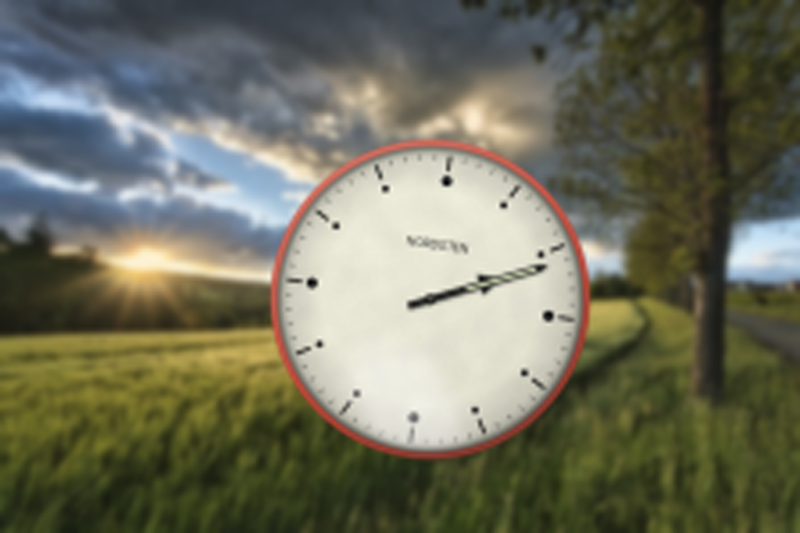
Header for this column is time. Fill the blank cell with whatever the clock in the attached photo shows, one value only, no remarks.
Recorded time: 2:11
